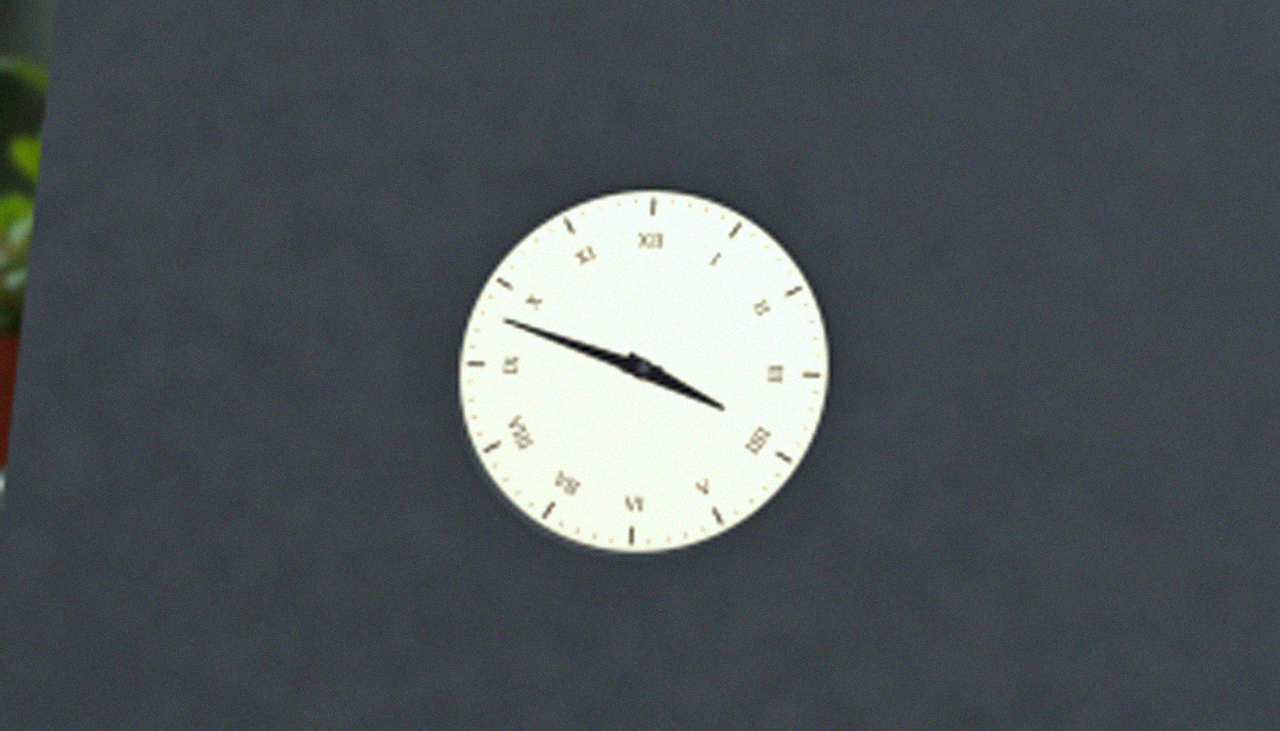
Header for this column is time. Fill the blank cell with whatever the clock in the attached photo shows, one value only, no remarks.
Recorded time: 3:48
